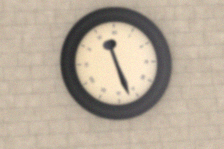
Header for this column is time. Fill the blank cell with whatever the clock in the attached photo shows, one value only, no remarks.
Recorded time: 11:27
